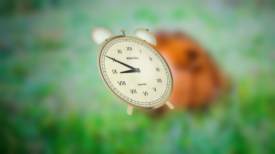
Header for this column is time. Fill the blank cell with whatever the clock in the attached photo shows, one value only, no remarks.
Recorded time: 8:50
